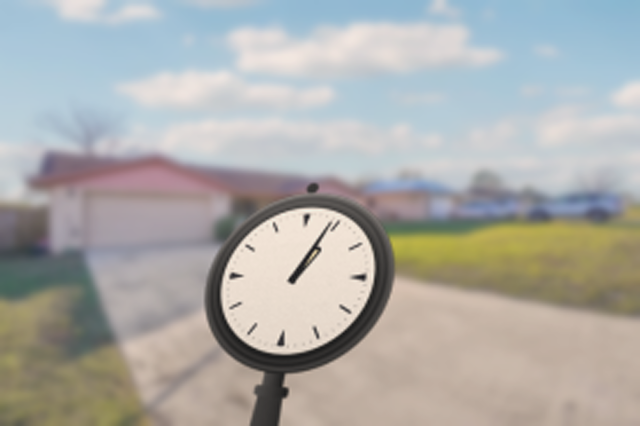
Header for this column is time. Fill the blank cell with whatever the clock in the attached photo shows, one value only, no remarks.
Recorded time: 1:04
